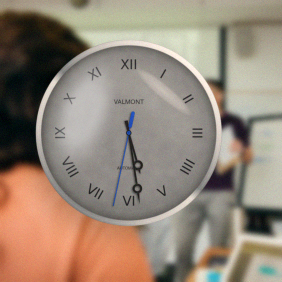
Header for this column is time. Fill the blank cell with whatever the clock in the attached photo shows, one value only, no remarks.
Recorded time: 5:28:32
